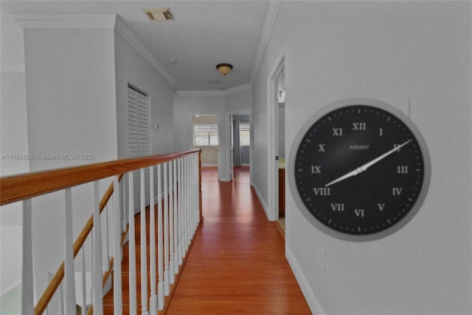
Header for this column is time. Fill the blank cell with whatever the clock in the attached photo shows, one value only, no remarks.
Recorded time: 8:10
